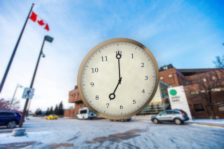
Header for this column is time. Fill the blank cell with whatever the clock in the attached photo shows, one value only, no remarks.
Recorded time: 7:00
